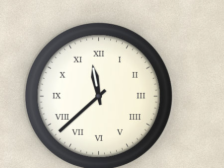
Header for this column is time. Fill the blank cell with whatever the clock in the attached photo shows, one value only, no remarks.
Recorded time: 11:38
